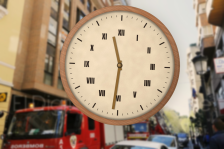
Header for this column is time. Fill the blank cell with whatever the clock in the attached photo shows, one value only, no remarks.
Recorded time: 11:31
